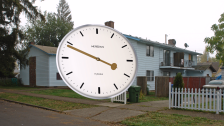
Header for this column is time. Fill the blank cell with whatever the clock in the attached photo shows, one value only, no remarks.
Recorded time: 3:49
